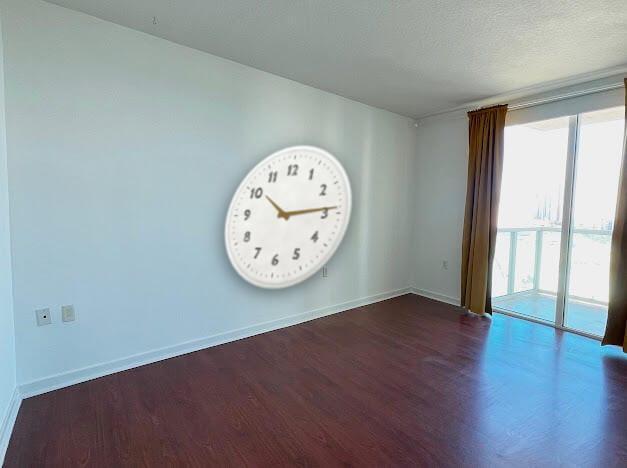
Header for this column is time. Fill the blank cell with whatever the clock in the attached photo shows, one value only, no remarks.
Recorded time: 10:14
